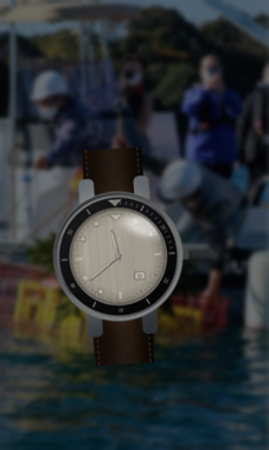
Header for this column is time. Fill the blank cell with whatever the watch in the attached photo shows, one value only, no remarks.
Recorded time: 11:39
